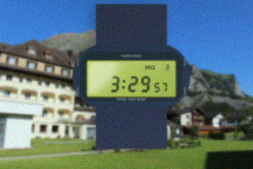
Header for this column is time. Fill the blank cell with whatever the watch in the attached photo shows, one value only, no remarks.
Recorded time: 3:29:57
